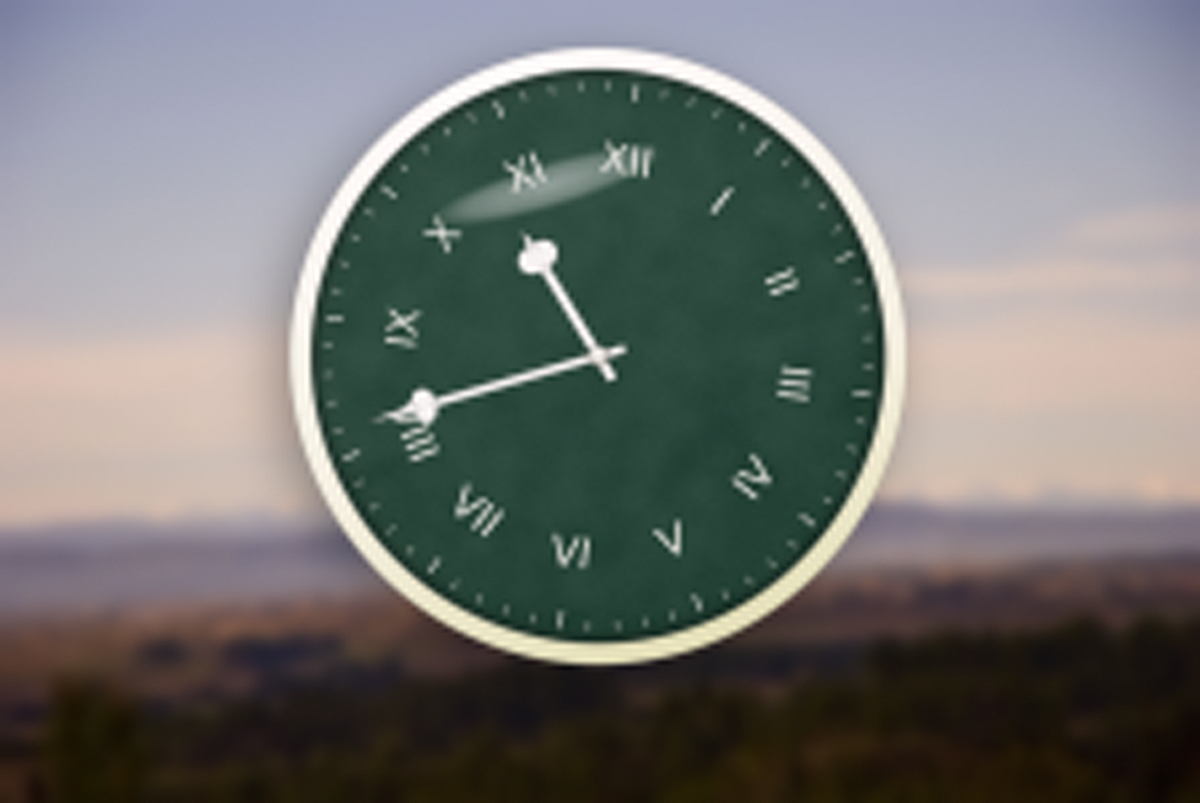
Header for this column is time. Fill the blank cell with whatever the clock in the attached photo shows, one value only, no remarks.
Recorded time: 10:41
